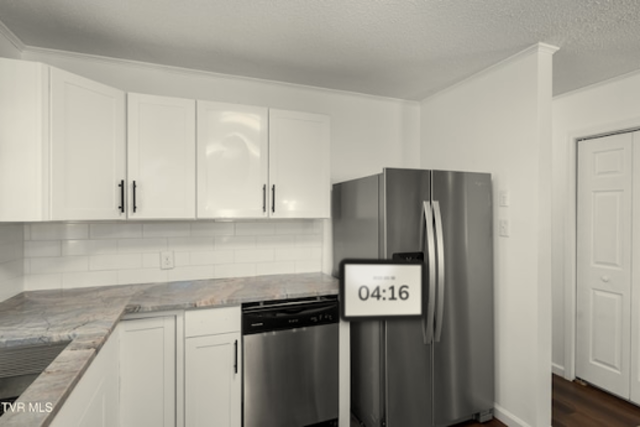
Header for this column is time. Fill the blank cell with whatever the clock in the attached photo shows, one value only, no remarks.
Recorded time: 4:16
